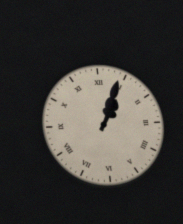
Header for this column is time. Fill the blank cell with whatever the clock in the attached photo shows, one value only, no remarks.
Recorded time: 1:04
